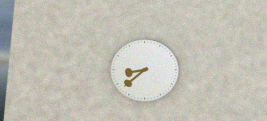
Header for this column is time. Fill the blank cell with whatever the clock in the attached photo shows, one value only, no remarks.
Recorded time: 8:38
